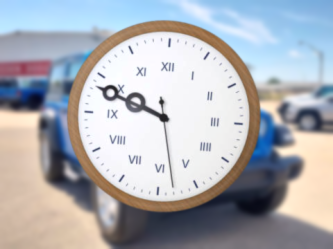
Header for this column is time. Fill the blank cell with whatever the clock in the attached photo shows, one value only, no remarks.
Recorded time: 9:48:28
